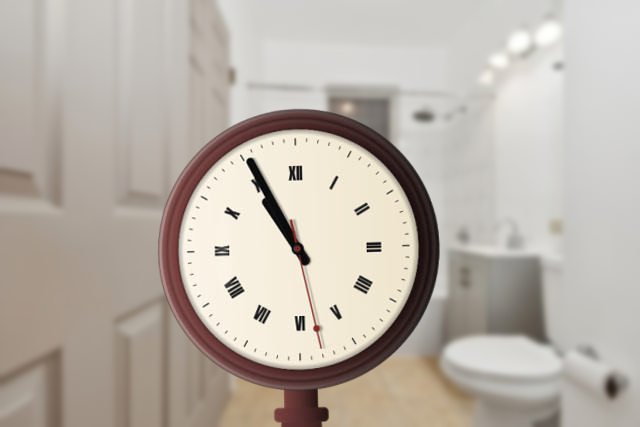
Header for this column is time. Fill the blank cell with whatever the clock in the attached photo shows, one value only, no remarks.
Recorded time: 10:55:28
